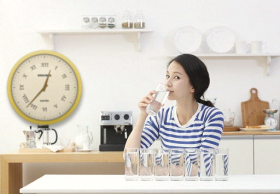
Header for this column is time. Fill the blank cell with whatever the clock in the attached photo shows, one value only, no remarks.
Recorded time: 12:37
